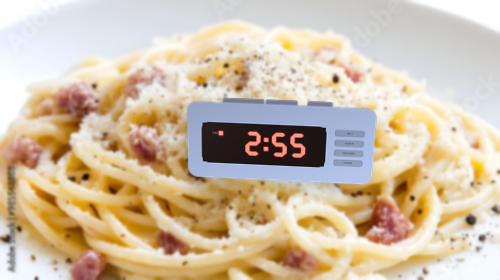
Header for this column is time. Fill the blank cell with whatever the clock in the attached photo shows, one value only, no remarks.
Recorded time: 2:55
